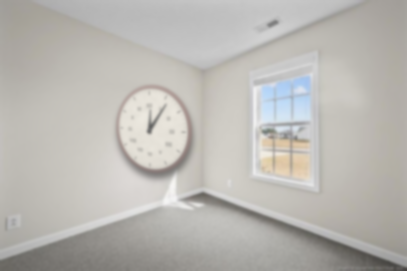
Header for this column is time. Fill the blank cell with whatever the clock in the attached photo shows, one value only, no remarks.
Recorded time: 12:06
